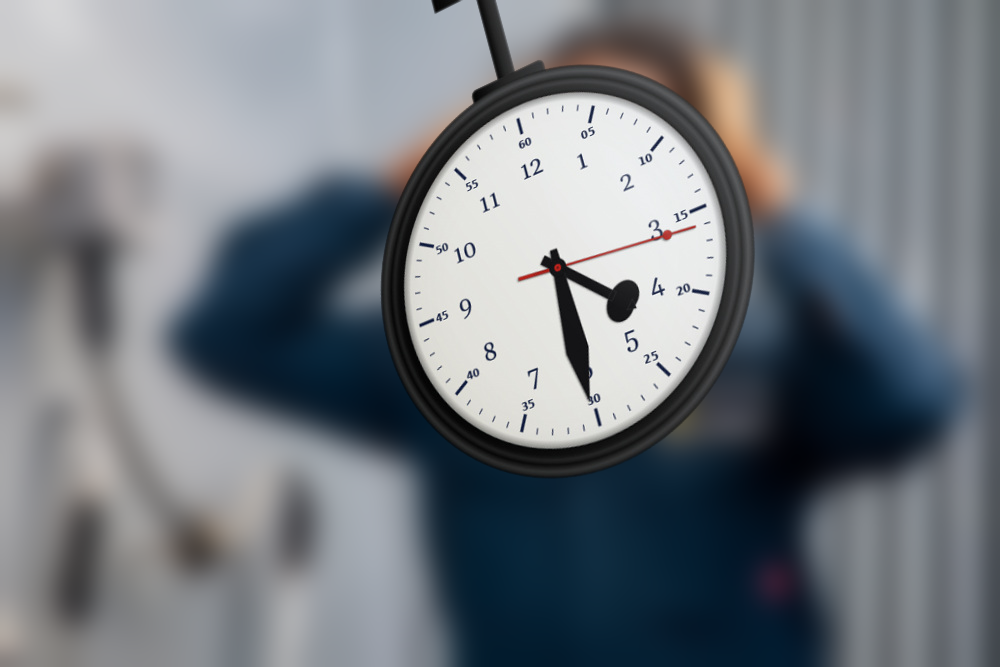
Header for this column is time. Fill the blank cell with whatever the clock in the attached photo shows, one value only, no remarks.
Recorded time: 4:30:16
